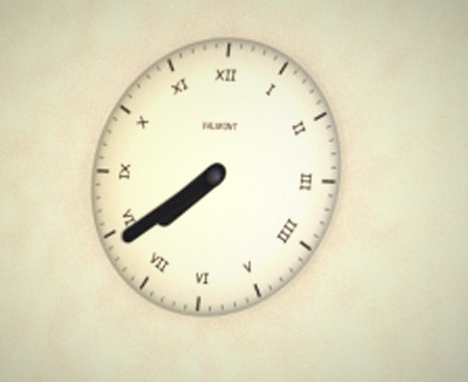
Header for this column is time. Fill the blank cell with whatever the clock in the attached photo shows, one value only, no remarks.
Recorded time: 7:39
